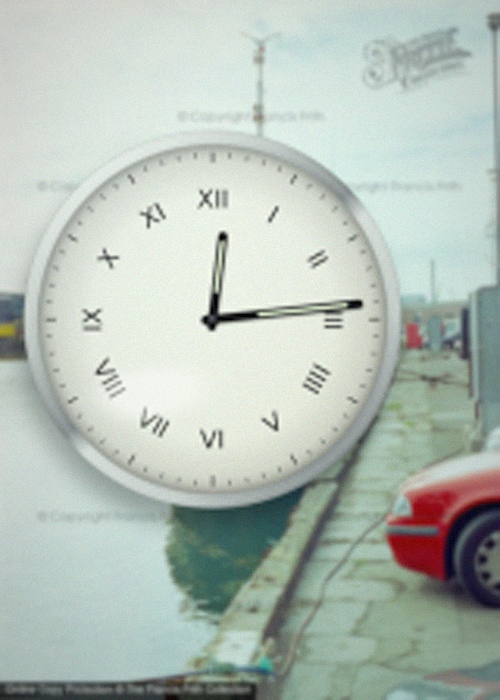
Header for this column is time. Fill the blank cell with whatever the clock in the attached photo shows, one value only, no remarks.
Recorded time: 12:14
